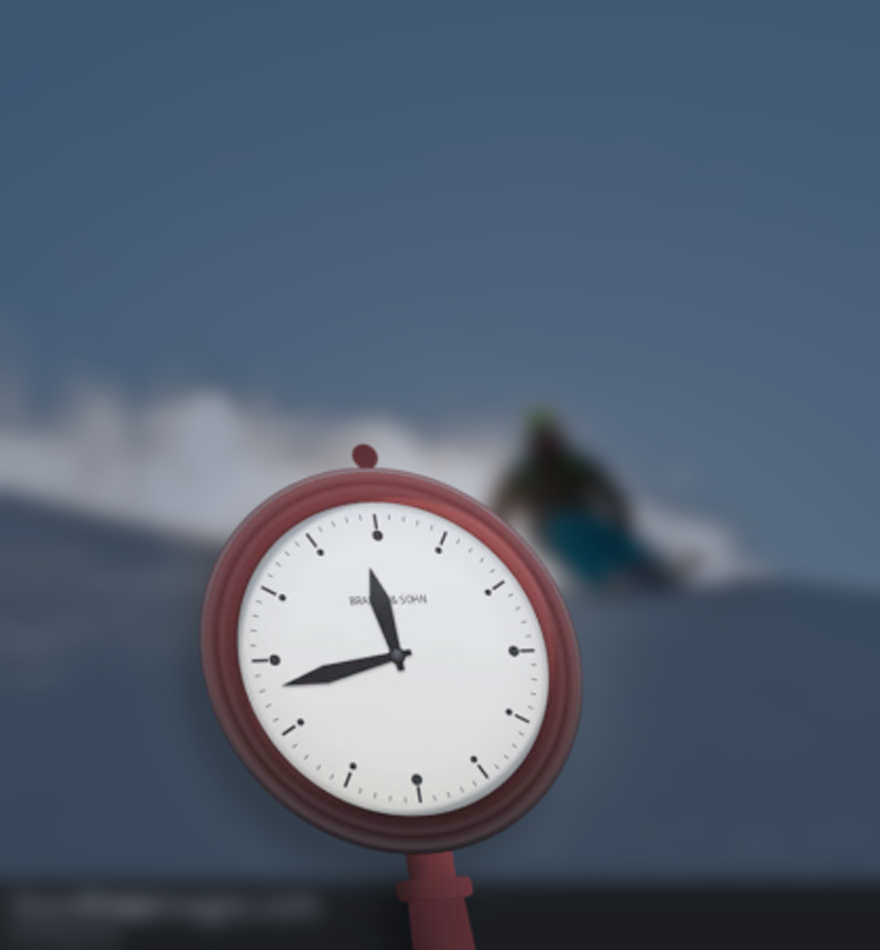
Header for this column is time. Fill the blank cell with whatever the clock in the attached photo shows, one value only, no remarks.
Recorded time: 11:43
